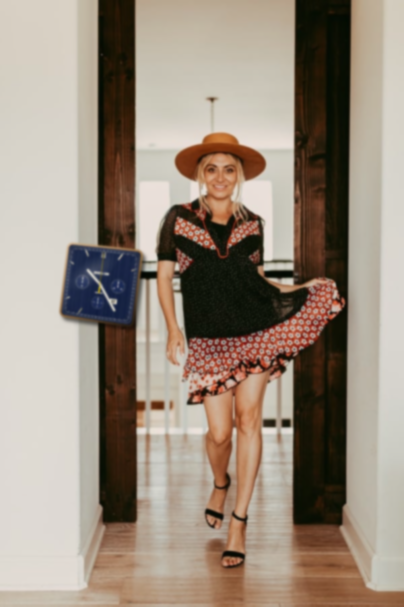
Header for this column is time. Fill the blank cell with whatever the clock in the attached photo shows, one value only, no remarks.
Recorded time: 10:24
